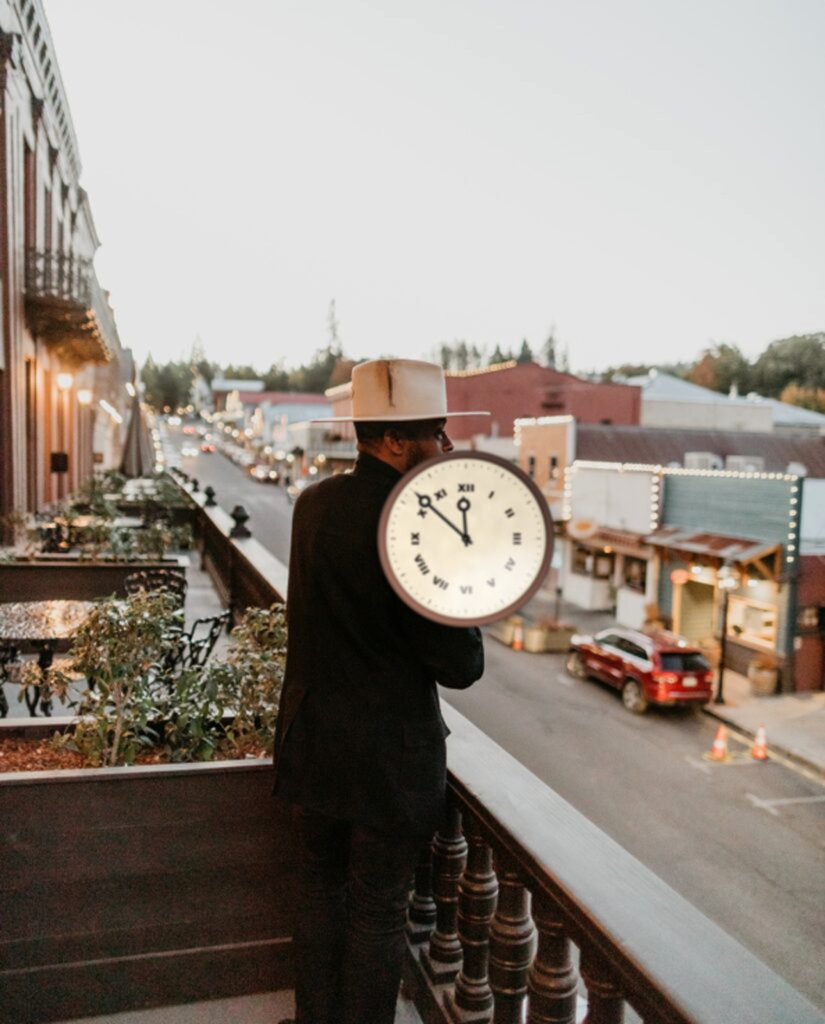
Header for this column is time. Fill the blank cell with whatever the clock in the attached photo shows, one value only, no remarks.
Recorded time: 11:52
